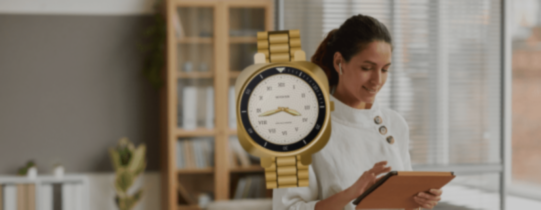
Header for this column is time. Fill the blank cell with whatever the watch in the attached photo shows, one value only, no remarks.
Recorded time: 3:43
